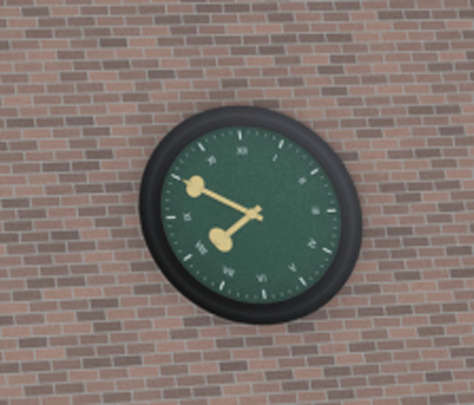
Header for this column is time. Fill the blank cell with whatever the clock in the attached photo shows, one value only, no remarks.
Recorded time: 7:50
